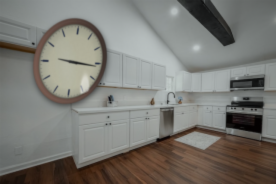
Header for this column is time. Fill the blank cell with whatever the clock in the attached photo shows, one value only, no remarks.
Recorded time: 9:16
